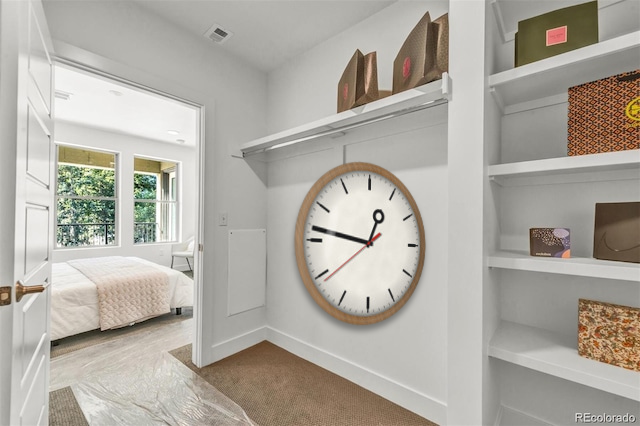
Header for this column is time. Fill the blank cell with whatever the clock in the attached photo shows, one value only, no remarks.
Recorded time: 12:46:39
